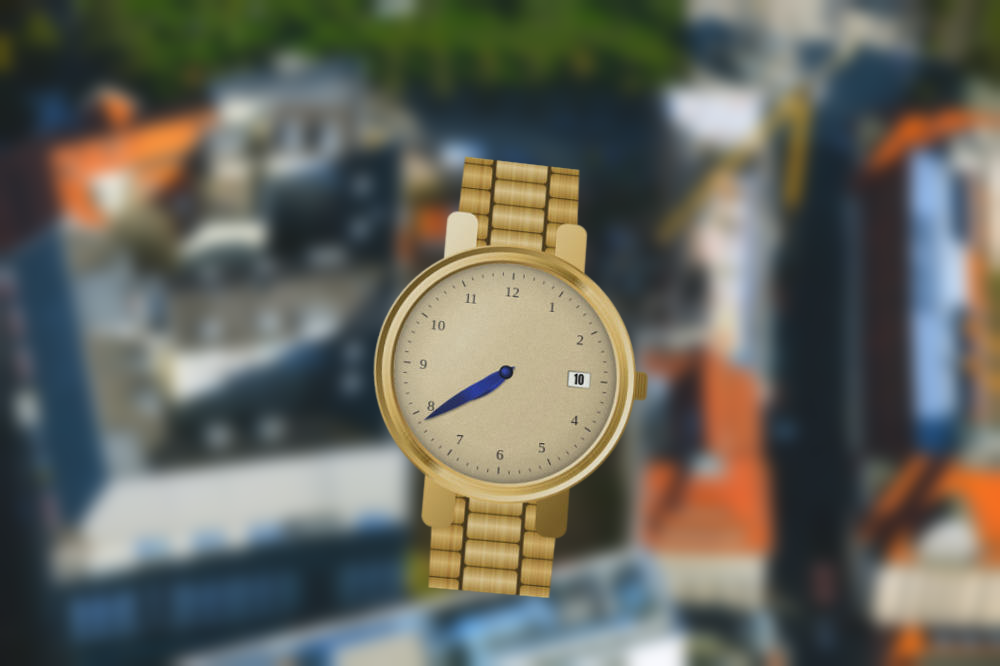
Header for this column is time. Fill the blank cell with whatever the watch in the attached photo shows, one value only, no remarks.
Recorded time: 7:39
